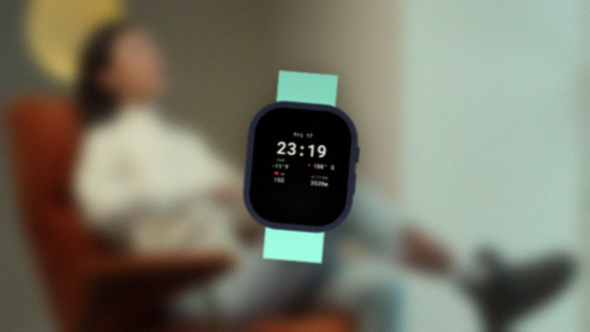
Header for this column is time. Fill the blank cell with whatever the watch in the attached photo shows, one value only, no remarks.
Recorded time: 23:19
